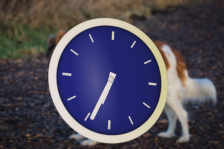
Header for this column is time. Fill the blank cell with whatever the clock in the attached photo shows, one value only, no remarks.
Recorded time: 6:34
